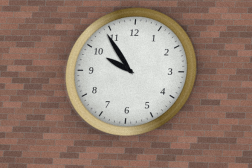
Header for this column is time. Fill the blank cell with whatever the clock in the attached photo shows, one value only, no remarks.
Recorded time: 9:54
